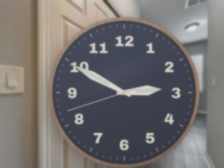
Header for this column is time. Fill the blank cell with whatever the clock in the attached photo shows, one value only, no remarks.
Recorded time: 2:49:42
